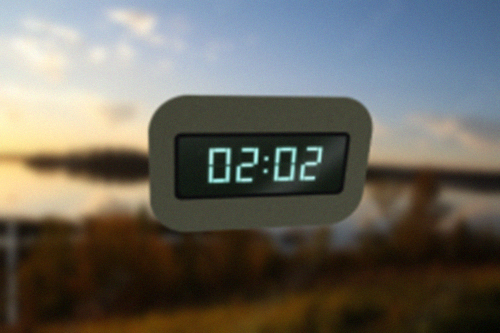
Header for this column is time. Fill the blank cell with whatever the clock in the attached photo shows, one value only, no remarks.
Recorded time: 2:02
